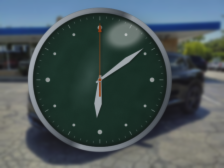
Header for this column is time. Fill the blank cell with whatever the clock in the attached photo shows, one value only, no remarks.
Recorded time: 6:09:00
